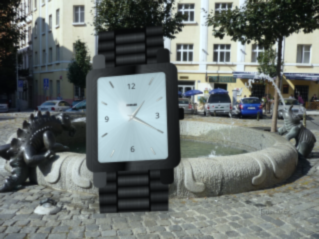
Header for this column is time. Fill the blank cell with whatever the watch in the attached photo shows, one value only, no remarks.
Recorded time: 1:20
